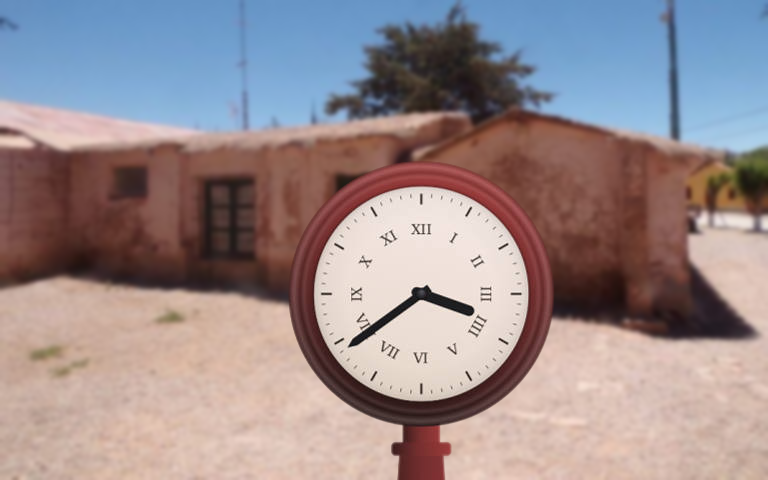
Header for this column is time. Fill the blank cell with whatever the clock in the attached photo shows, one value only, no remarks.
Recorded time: 3:39
